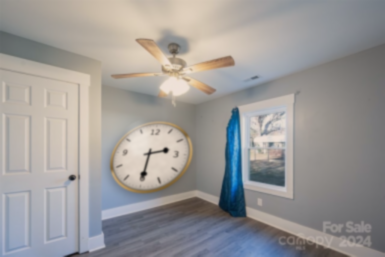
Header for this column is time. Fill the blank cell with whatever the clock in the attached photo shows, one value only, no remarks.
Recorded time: 2:30
